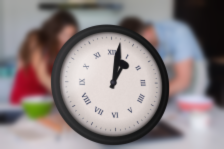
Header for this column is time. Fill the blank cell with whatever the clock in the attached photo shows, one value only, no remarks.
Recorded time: 1:02
